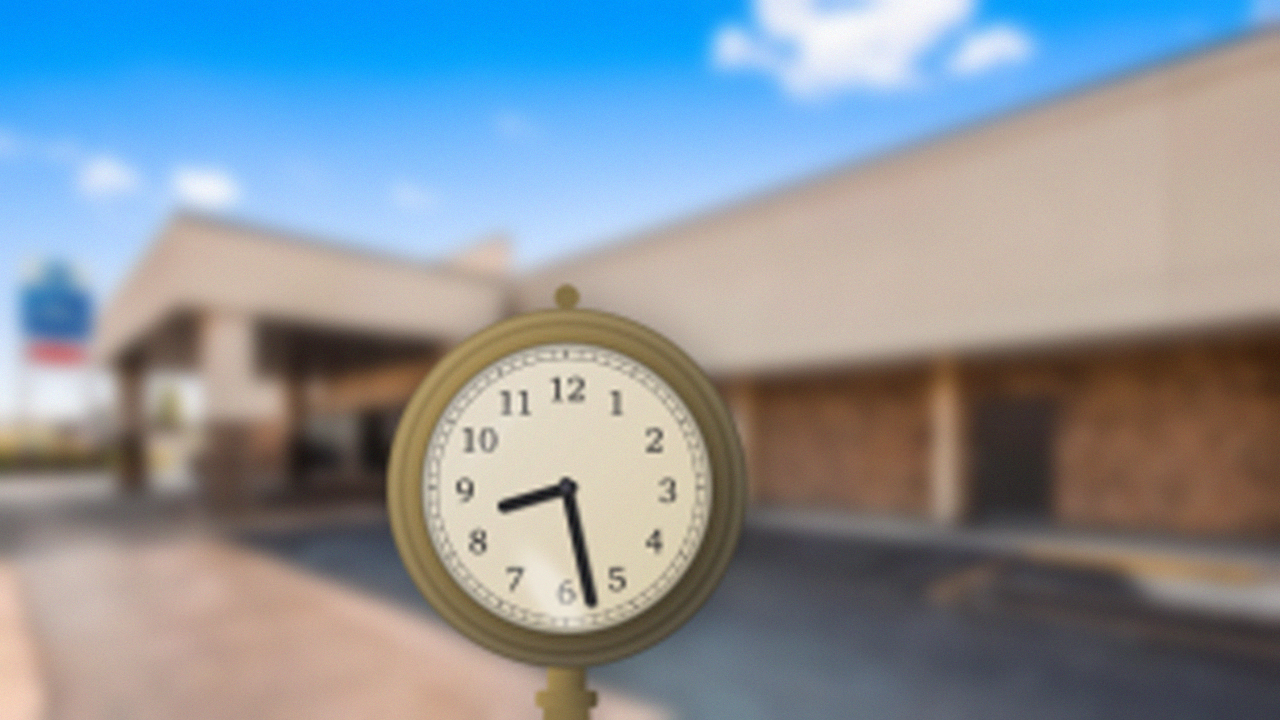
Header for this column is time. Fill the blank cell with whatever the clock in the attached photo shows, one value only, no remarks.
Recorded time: 8:28
